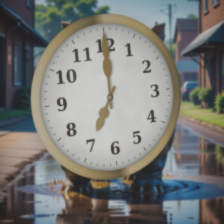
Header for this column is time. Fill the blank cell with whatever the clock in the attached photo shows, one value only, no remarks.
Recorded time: 7:00
